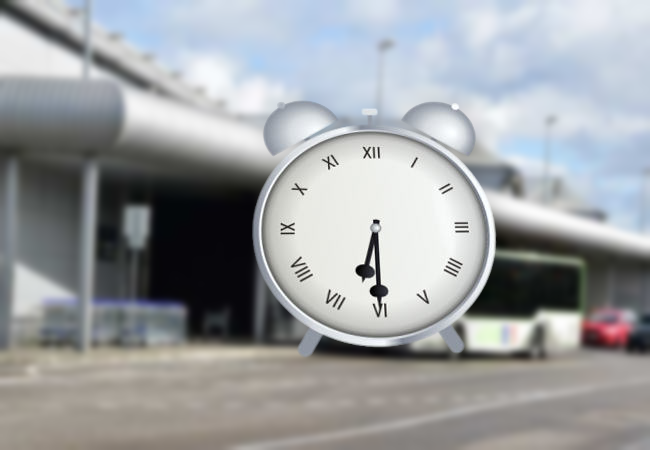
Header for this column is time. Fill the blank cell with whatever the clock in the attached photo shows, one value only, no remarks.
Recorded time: 6:30
